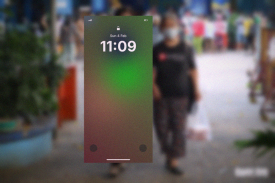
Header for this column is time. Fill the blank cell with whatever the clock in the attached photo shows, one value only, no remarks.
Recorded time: 11:09
